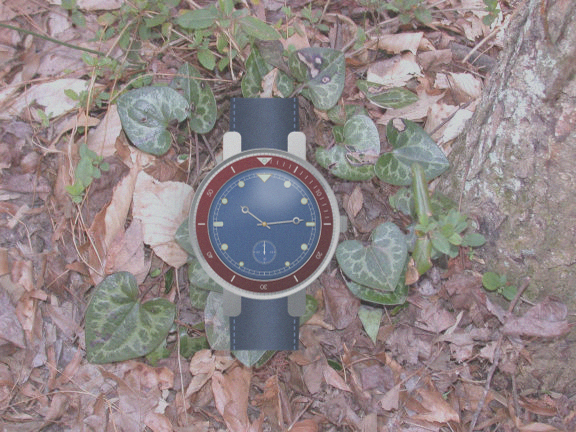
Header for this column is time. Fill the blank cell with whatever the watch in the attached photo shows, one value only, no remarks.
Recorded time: 10:14
